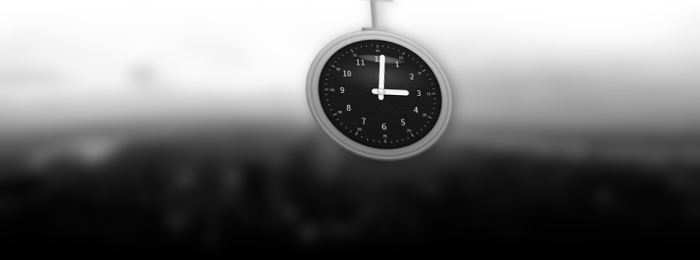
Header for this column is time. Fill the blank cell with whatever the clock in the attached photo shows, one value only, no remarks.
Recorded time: 3:01
